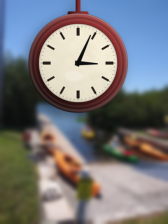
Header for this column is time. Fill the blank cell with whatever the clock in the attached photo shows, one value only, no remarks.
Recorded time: 3:04
